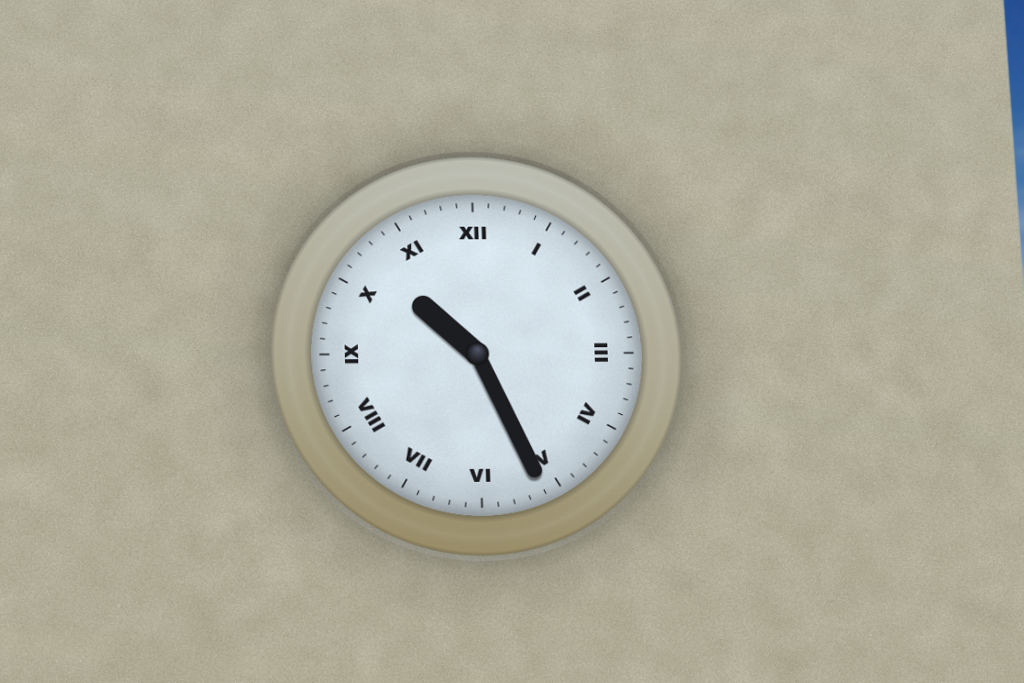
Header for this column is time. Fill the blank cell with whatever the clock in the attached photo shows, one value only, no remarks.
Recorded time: 10:26
